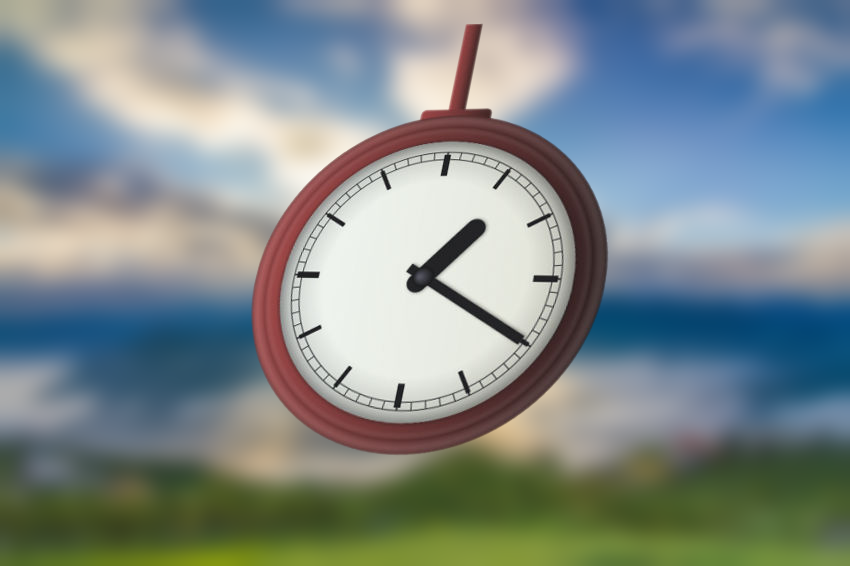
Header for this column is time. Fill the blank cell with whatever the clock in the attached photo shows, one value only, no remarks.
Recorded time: 1:20
